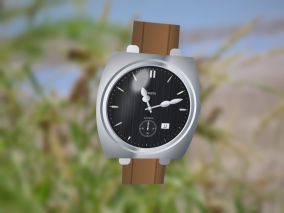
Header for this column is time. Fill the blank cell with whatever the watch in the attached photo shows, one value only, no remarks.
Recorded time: 11:12
